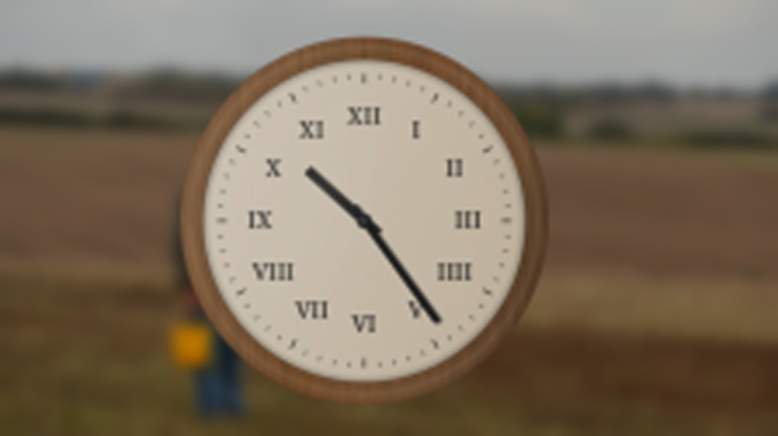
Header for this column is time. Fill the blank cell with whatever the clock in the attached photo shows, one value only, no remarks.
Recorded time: 10:24
